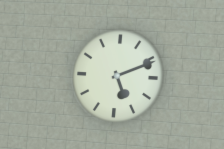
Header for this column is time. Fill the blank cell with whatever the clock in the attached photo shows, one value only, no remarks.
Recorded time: 5:11
